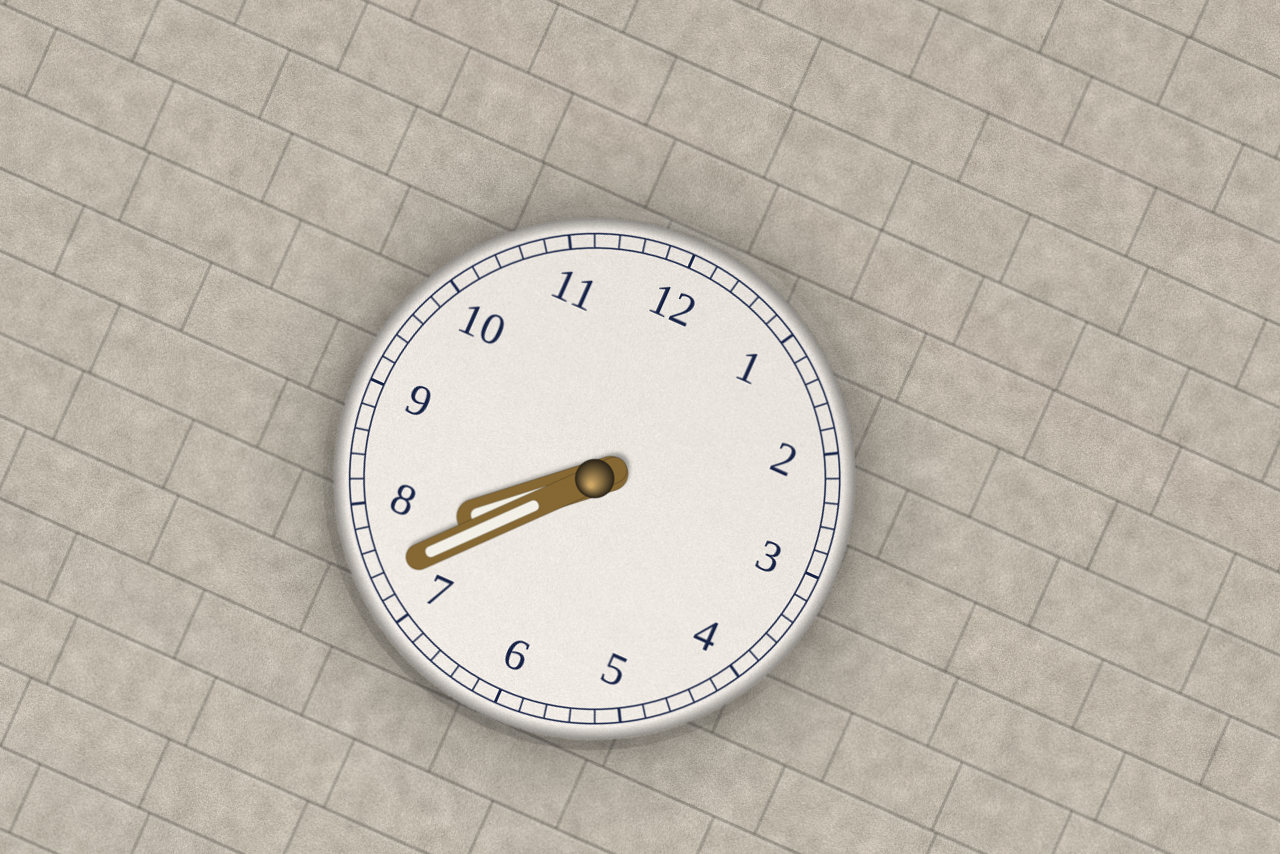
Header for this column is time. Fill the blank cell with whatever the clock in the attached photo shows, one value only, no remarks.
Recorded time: 7:37
